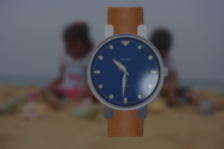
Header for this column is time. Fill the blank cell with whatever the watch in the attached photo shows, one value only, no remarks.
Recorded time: 10:31
